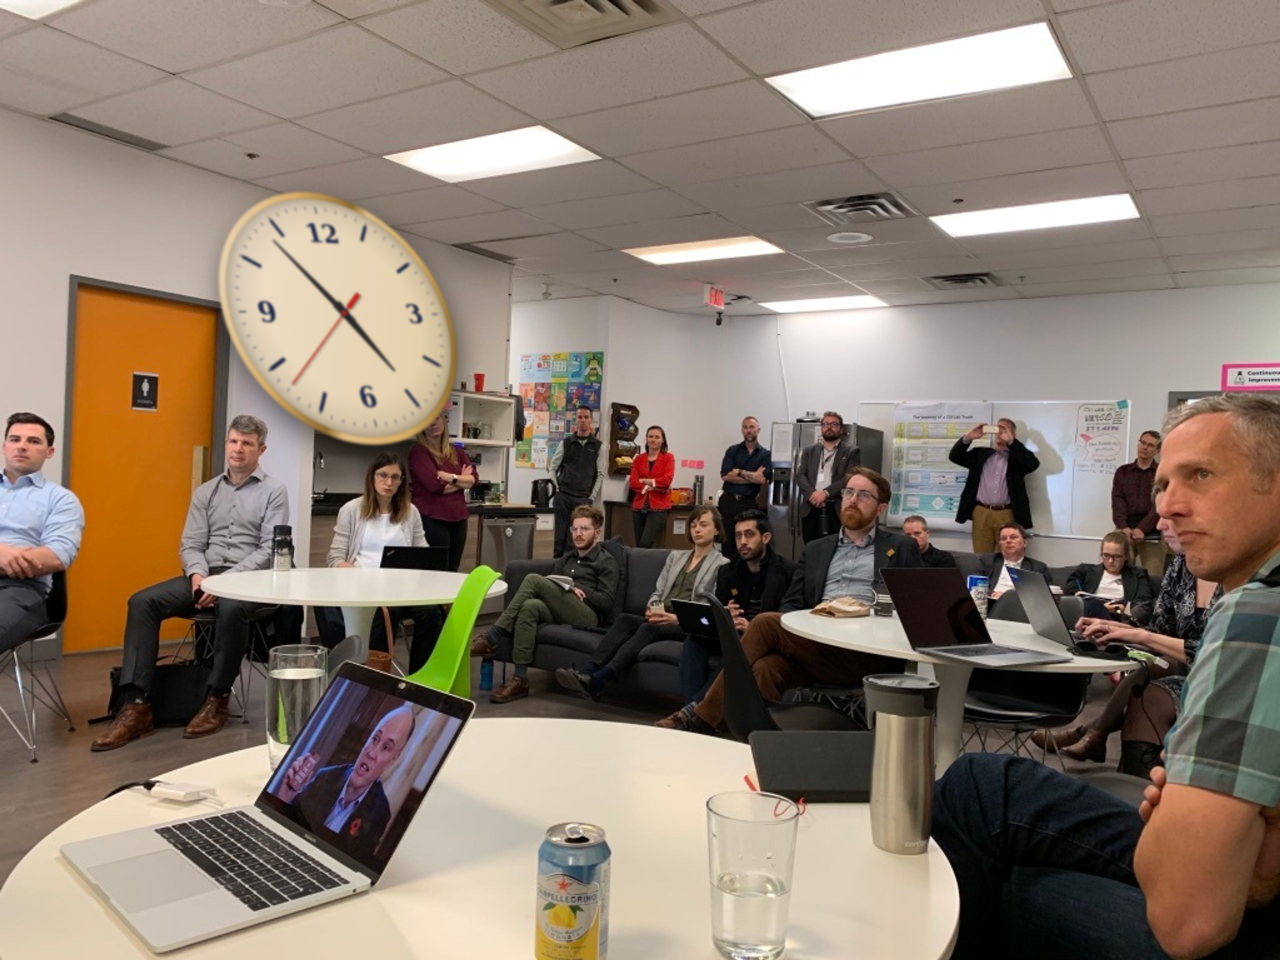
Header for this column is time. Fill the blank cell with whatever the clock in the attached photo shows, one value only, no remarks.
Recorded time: 4:53:38
